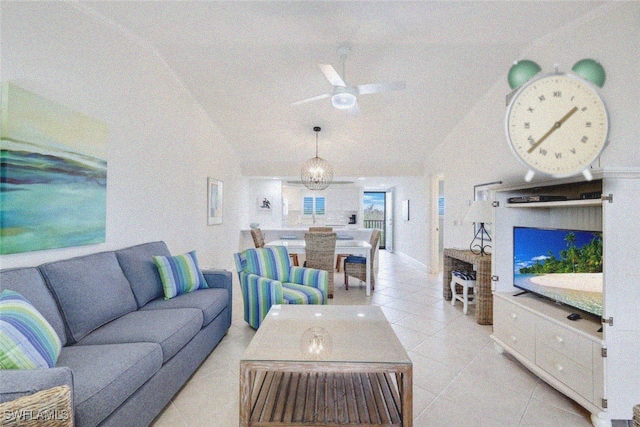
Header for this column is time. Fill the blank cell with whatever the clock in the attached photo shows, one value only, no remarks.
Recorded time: 1:38
